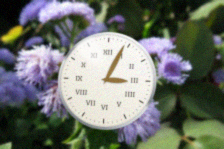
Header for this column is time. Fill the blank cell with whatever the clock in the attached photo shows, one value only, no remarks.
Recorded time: 3:04
